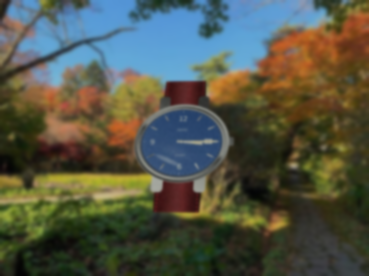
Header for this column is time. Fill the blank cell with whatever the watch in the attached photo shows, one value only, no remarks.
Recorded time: 3:15
